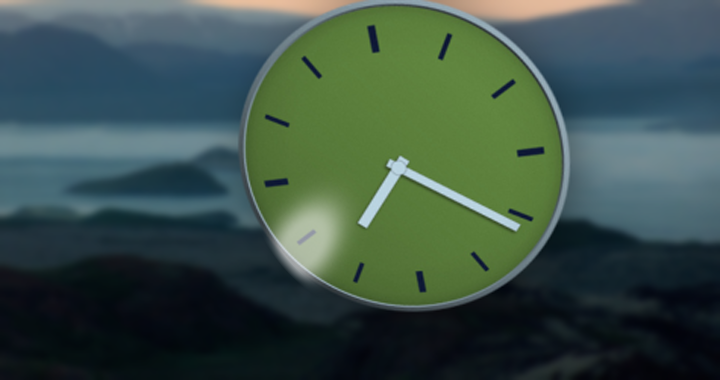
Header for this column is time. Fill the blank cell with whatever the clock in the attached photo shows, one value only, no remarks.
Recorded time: 7:21
